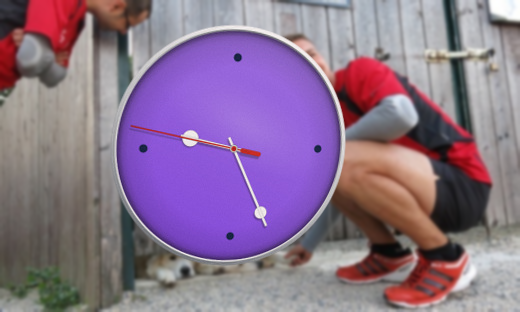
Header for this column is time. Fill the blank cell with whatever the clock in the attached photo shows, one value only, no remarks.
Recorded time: 9:25:47
